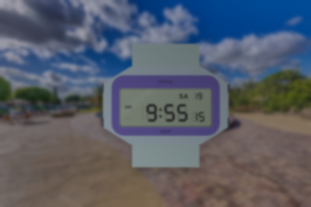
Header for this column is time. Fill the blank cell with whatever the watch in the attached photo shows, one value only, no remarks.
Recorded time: 9:55
